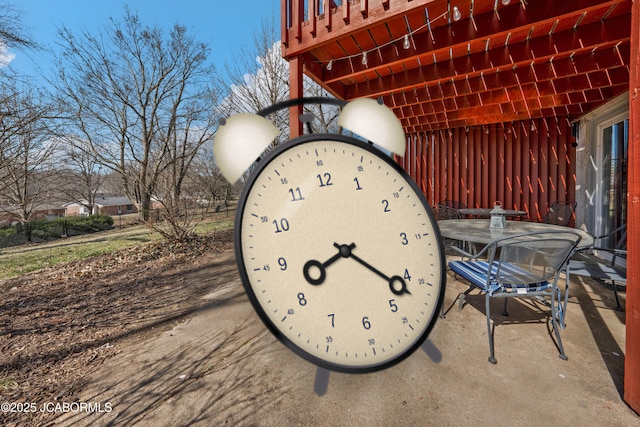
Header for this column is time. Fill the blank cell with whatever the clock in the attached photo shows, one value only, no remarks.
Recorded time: 8:22
